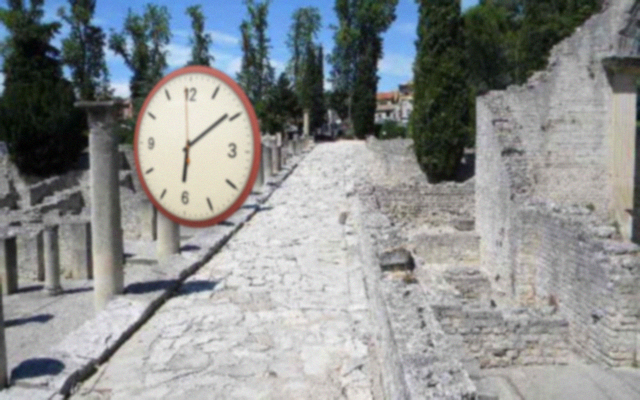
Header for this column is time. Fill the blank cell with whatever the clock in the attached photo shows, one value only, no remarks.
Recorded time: 6:08:59
